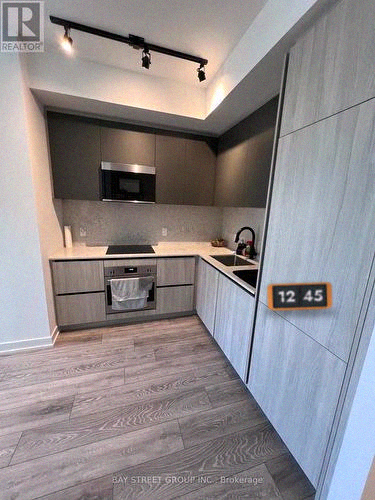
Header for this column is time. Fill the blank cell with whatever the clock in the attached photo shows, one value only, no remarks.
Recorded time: 12:45
